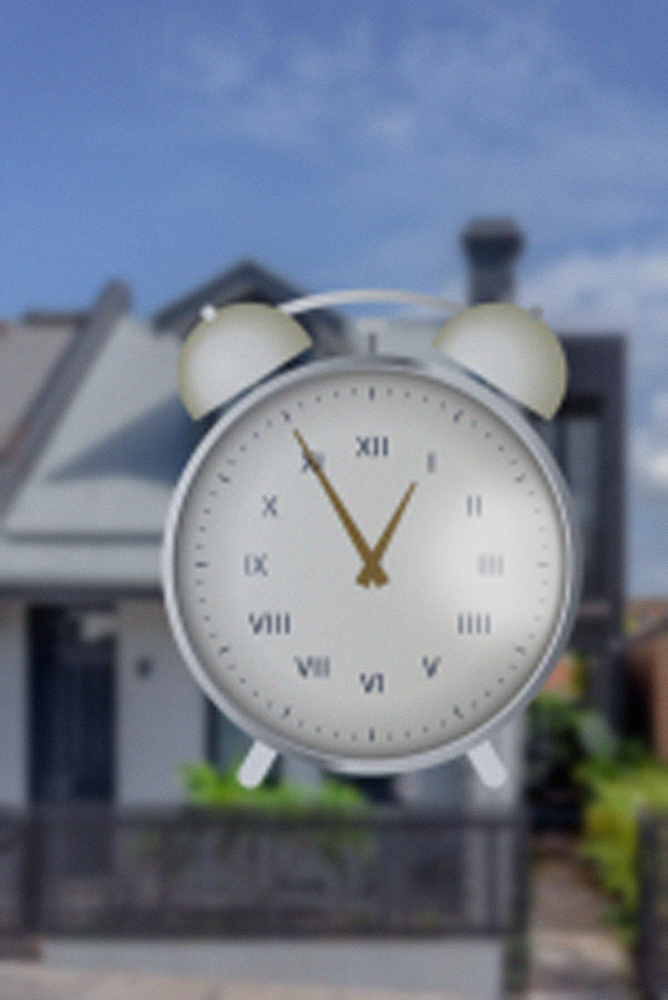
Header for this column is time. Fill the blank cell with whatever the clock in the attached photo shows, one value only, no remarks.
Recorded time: 12:55
